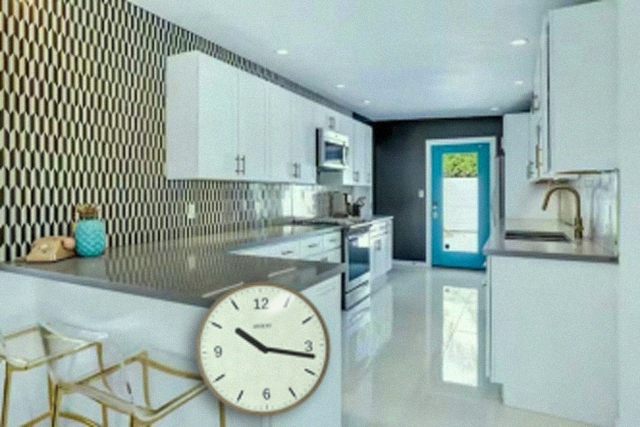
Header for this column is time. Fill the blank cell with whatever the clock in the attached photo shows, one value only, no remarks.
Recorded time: 10:17
